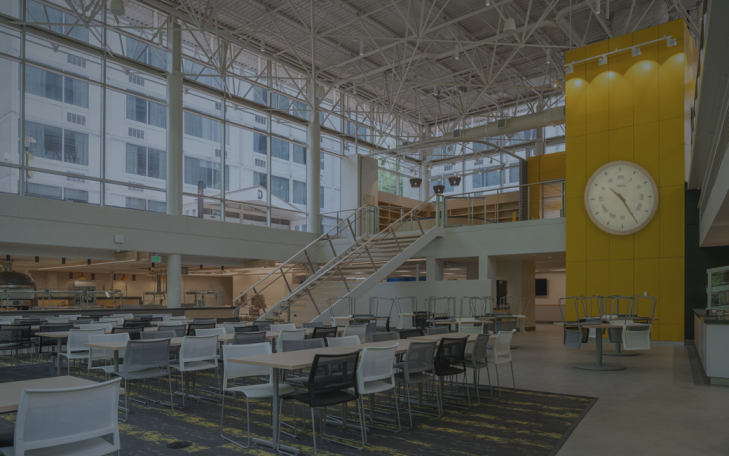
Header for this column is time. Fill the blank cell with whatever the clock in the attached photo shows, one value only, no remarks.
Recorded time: 10:25
